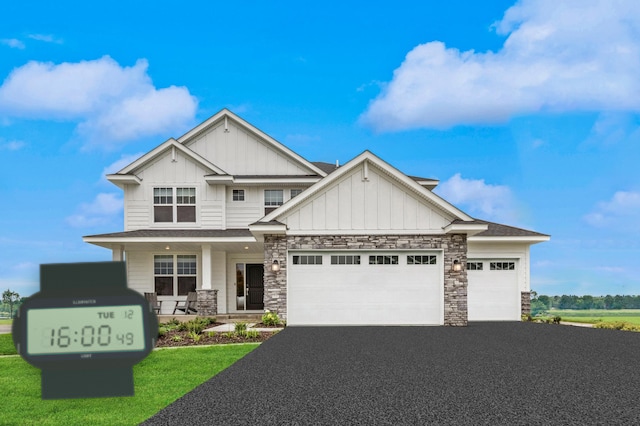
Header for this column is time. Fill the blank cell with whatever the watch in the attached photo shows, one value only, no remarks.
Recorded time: 16:00:49
